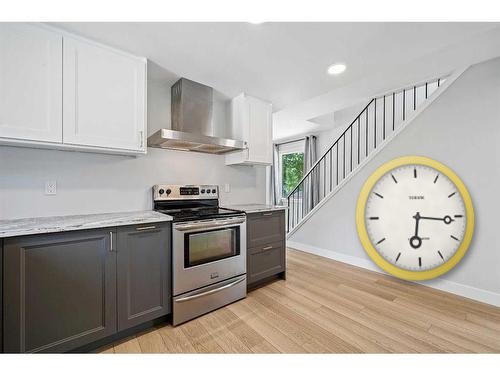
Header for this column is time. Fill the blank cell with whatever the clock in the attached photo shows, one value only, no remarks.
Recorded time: 6:16
